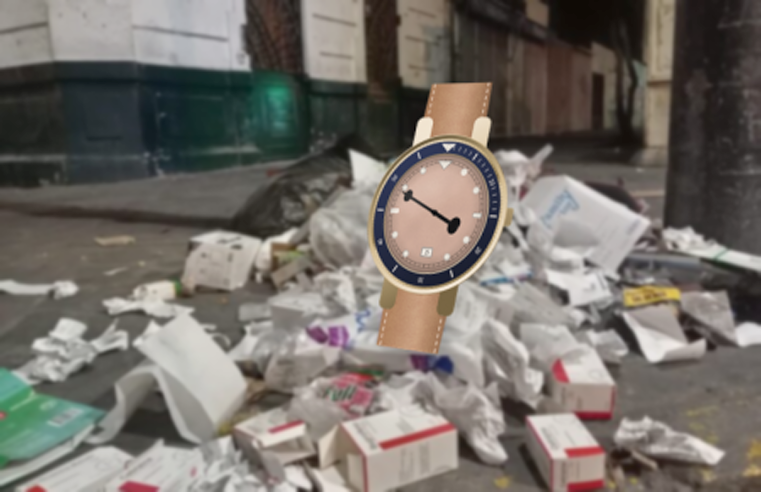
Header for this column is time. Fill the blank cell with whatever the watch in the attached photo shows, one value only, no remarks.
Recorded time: 3:49
